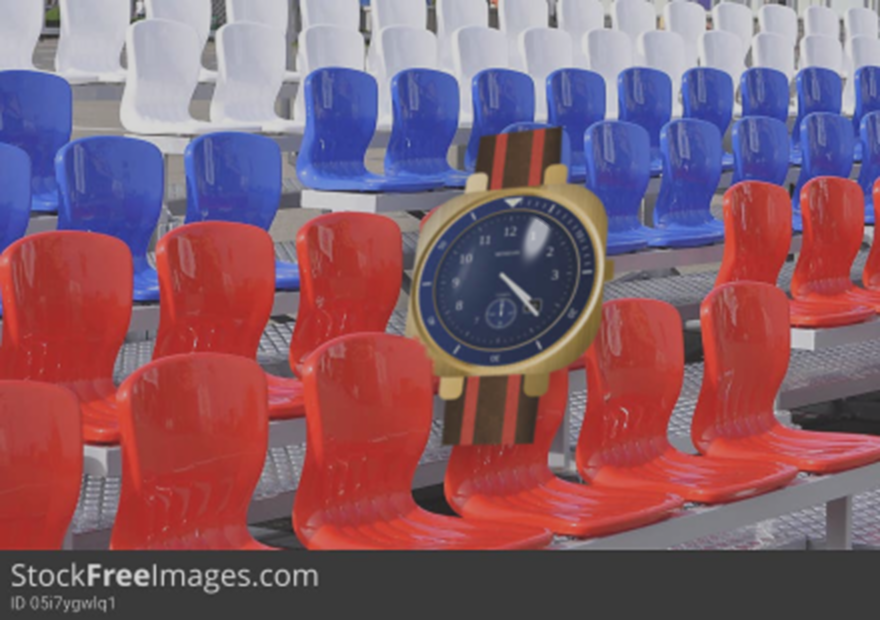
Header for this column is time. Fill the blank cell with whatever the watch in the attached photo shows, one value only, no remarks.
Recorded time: 4:23
